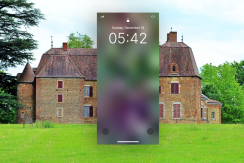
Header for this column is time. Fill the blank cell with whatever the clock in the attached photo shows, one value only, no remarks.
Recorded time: 5:42
